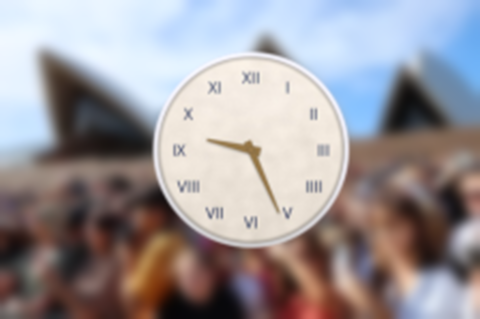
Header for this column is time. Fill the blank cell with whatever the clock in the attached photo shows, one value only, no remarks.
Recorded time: 9:26
